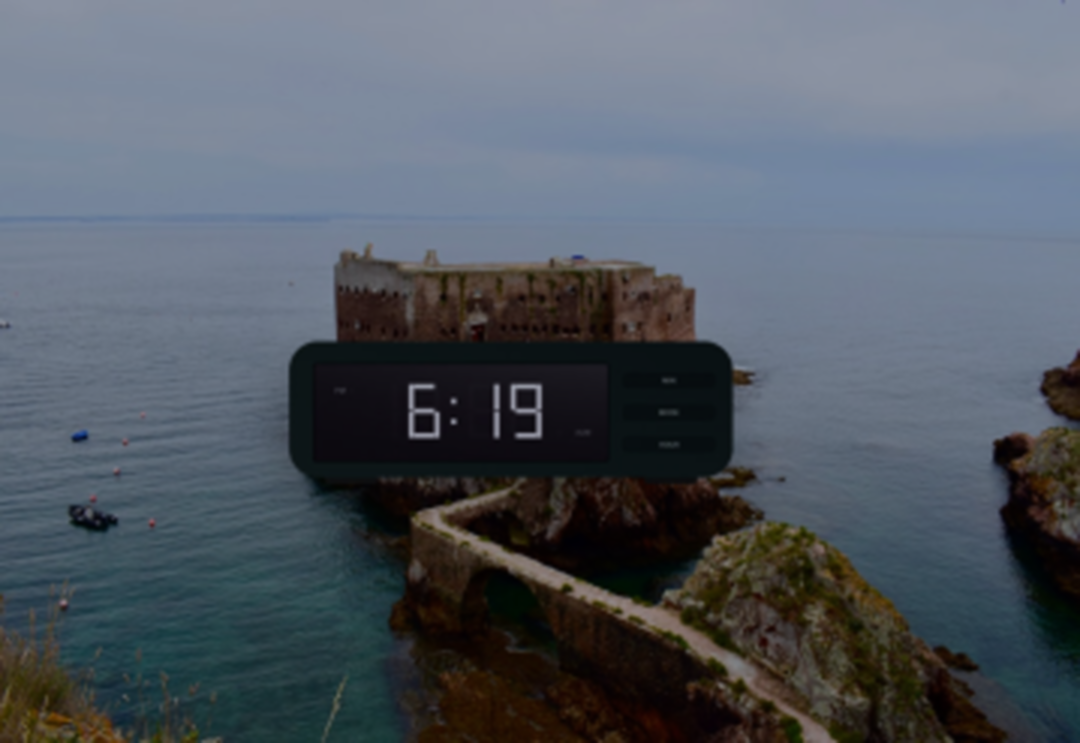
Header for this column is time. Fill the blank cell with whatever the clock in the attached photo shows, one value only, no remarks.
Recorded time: 6:19
